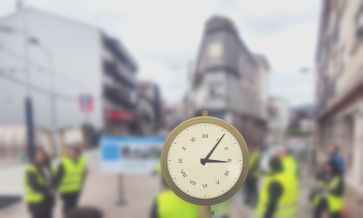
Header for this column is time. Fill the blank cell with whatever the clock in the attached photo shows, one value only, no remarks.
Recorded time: 3:06
